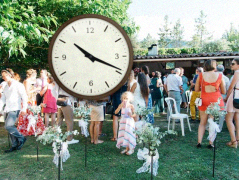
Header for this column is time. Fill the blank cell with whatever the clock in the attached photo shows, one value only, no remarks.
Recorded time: 10:19
